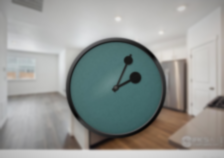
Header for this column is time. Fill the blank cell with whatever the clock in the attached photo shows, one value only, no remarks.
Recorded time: 2:04
